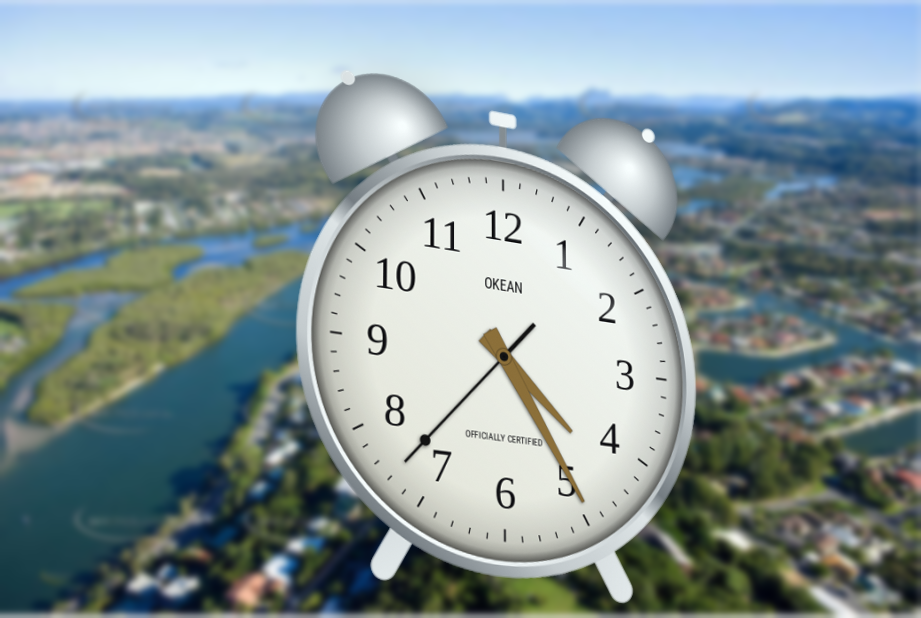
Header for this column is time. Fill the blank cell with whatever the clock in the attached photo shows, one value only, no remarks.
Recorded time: 4:24:37
